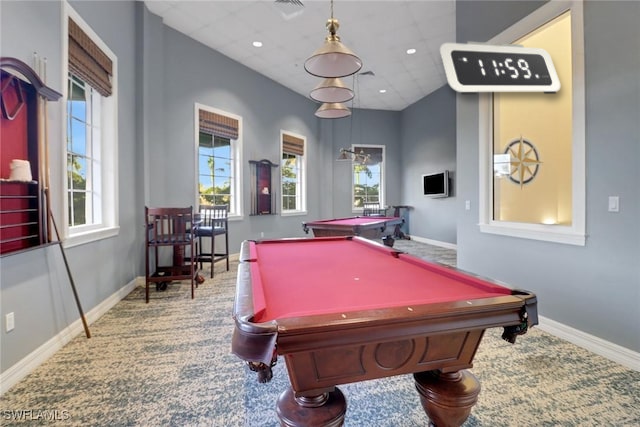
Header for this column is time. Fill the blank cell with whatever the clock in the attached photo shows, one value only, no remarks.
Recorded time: 11:59
